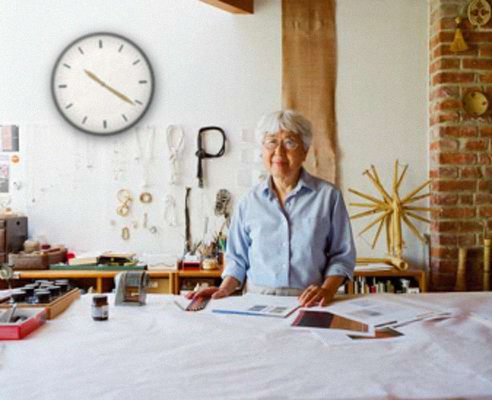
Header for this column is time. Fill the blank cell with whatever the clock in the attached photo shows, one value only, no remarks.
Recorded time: 10:21
